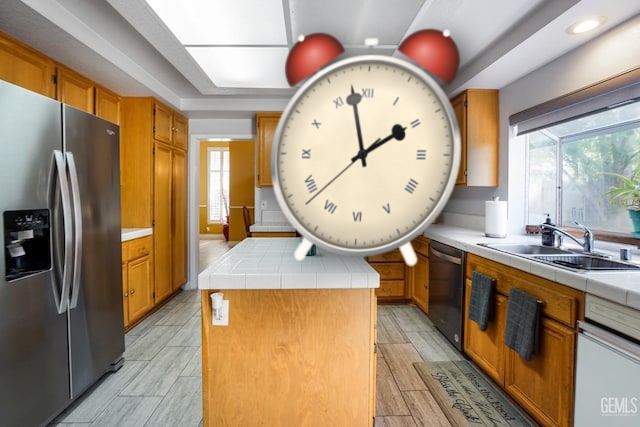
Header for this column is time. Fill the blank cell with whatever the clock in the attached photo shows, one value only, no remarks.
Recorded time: 1:57:38
